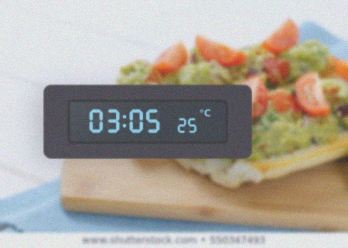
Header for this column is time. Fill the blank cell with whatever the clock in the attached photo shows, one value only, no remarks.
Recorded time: 3:05
